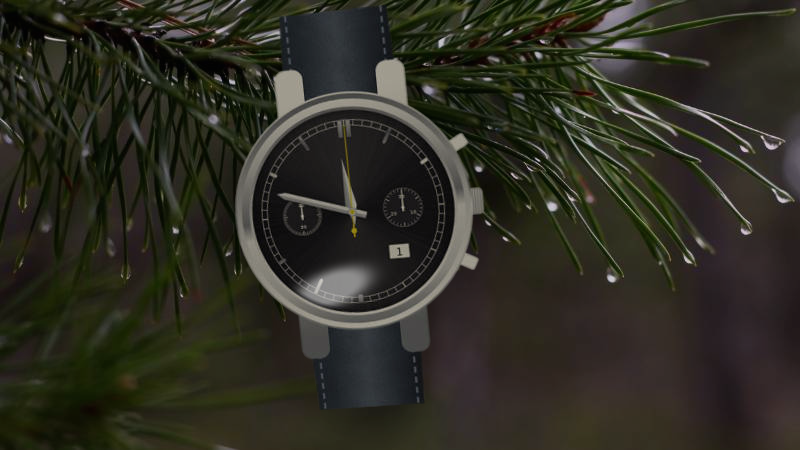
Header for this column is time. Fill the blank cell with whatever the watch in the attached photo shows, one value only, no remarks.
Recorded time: 11:48
